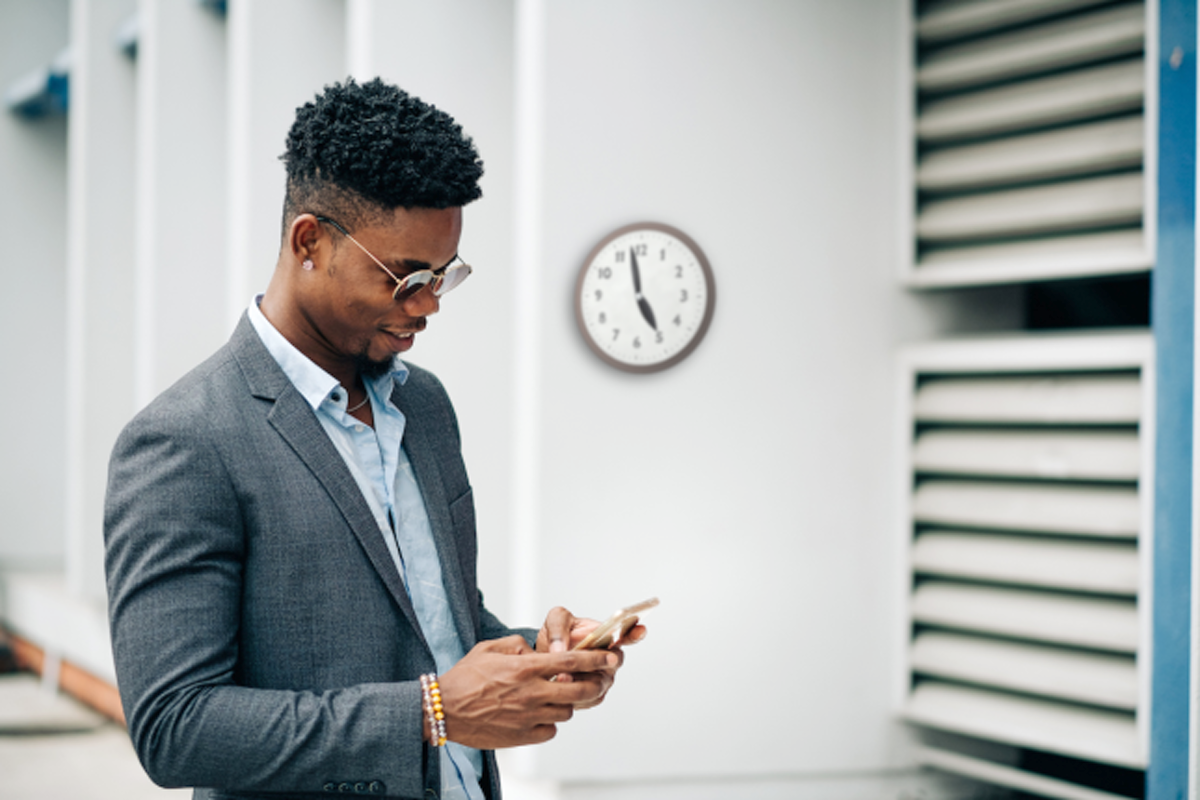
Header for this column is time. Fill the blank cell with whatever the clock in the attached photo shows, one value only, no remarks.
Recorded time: 4:58
